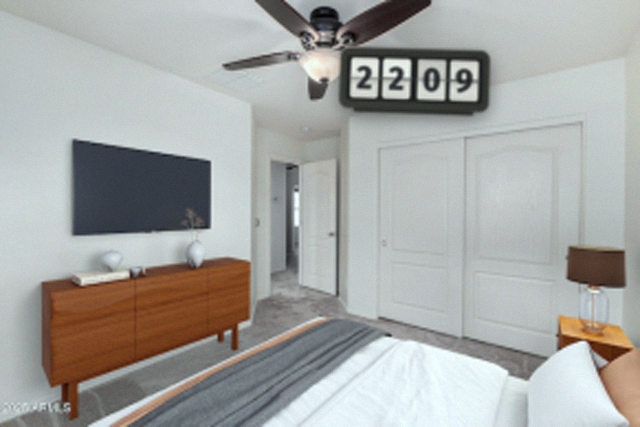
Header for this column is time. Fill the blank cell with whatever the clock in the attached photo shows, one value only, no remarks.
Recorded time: 22:09
